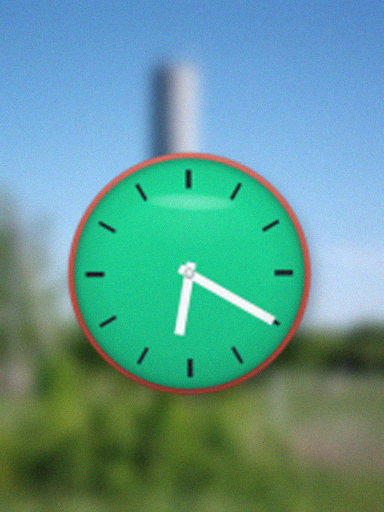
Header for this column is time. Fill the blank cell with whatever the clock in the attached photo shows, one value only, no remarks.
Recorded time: 6:20
